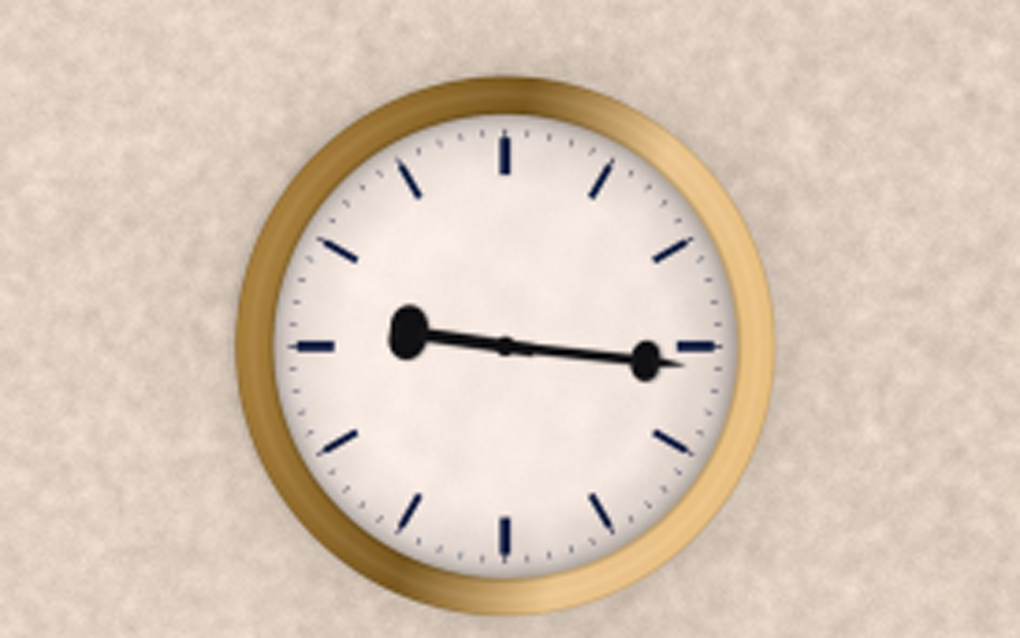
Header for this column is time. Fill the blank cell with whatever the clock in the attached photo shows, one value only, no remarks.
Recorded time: 9:16
